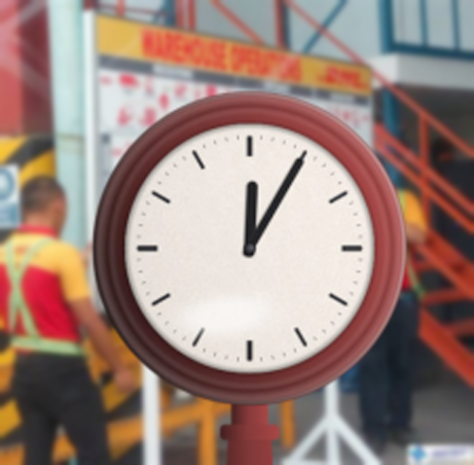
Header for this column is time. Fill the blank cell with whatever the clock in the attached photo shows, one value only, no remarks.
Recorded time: 12:05
